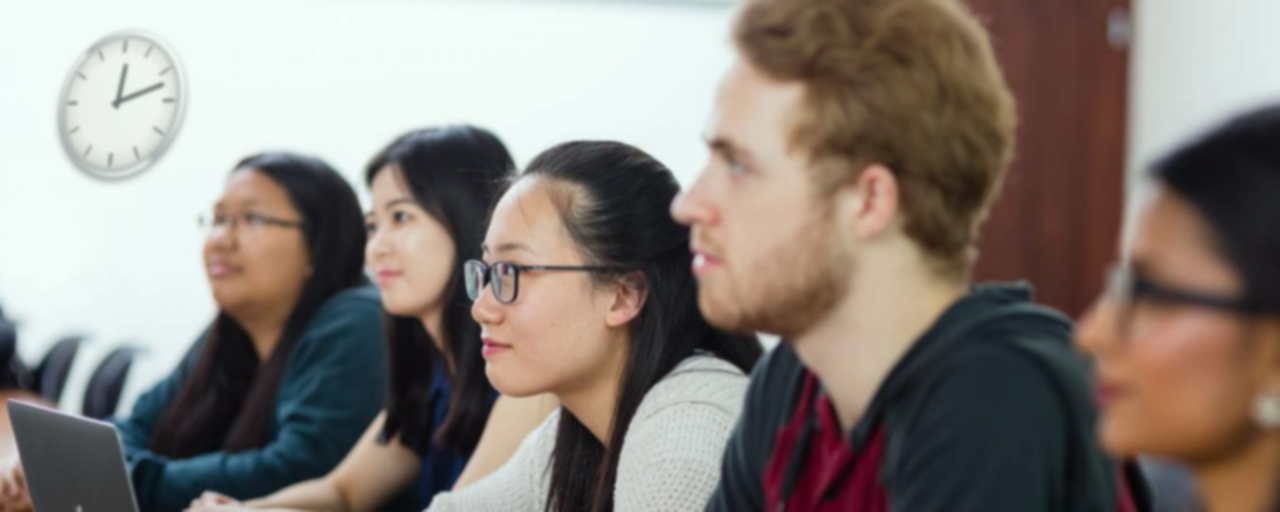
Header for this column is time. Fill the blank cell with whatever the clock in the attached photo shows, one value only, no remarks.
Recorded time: 12:12
